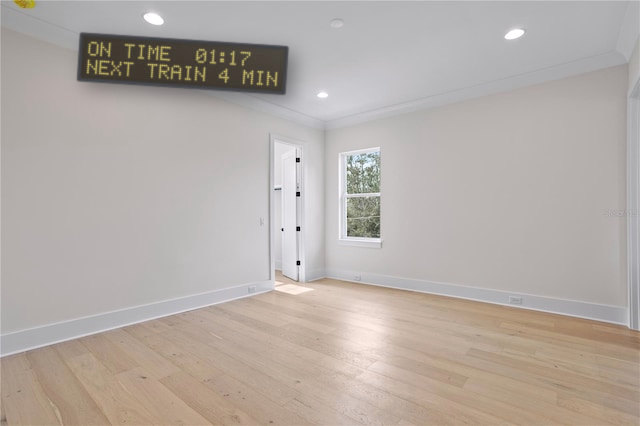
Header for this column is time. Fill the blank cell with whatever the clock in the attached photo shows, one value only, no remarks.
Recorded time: 1:17
